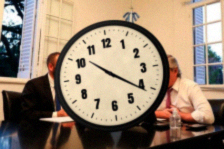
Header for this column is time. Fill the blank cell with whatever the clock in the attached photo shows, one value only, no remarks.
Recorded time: 10:21
